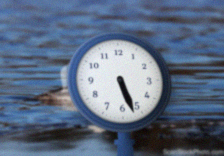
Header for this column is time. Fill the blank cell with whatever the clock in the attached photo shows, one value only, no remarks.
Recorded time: 5:27
